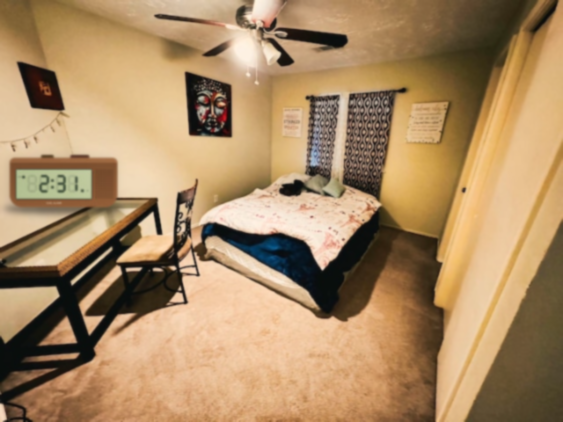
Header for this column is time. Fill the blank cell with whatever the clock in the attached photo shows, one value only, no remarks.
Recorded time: 2:31
